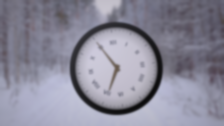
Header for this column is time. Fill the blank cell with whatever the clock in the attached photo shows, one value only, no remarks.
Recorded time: 6:55
